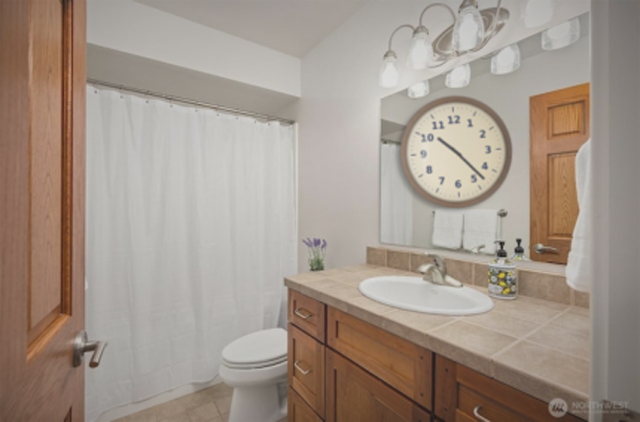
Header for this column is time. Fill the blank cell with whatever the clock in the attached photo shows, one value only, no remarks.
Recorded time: 10:23
